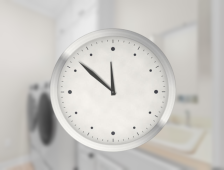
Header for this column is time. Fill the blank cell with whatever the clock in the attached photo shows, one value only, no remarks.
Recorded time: 11:52
